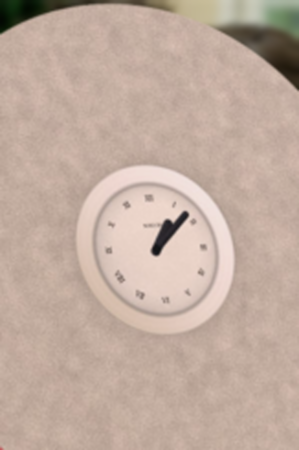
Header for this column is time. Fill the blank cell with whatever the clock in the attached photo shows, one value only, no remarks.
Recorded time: 1:08
